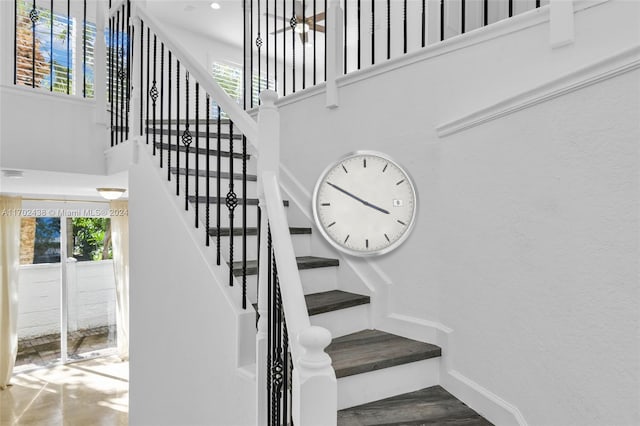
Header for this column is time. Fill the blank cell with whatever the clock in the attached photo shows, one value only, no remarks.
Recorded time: 3:50
